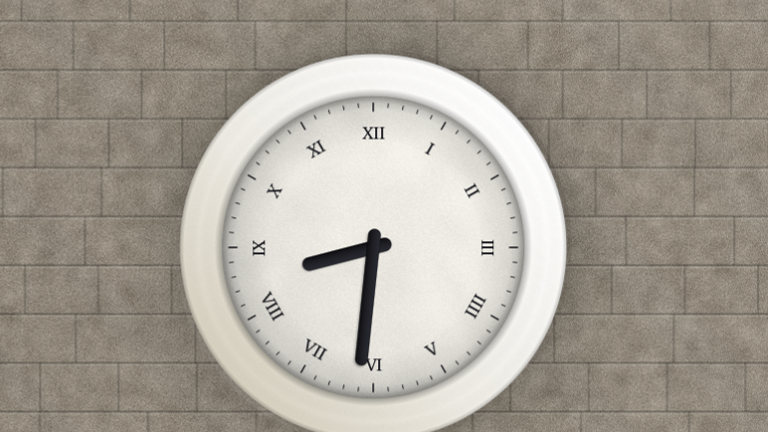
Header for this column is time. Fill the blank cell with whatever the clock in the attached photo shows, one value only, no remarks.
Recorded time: 8:31
